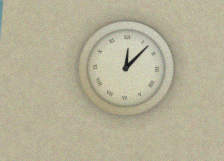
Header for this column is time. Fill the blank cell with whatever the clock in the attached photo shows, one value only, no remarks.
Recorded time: 12:07
